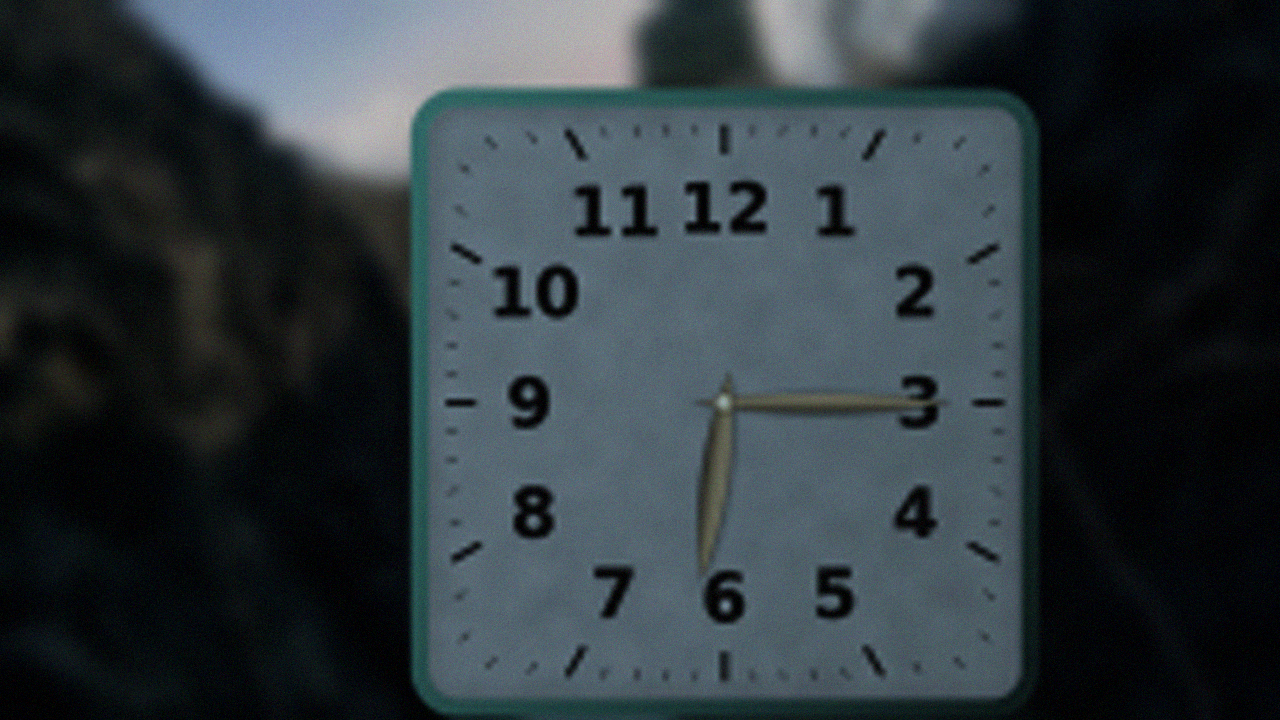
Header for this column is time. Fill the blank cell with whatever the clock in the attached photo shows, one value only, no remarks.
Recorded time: 6:15
